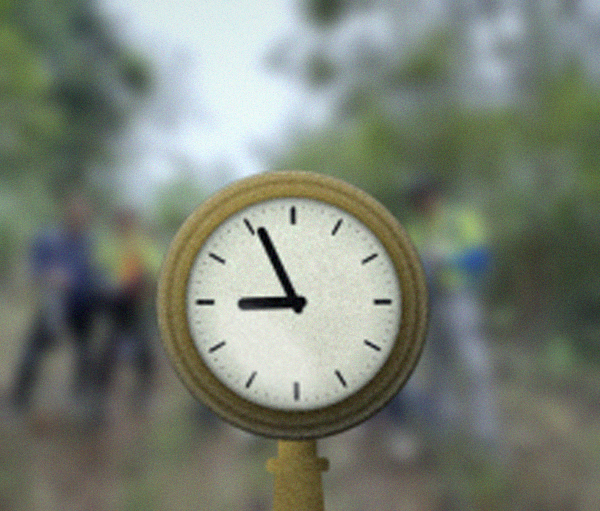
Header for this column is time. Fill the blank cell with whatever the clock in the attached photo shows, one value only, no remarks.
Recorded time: 8:56
